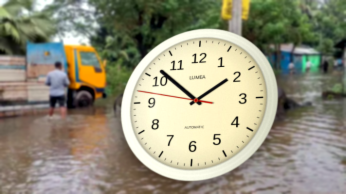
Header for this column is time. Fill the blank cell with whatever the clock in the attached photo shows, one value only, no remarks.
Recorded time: 1:51:47
